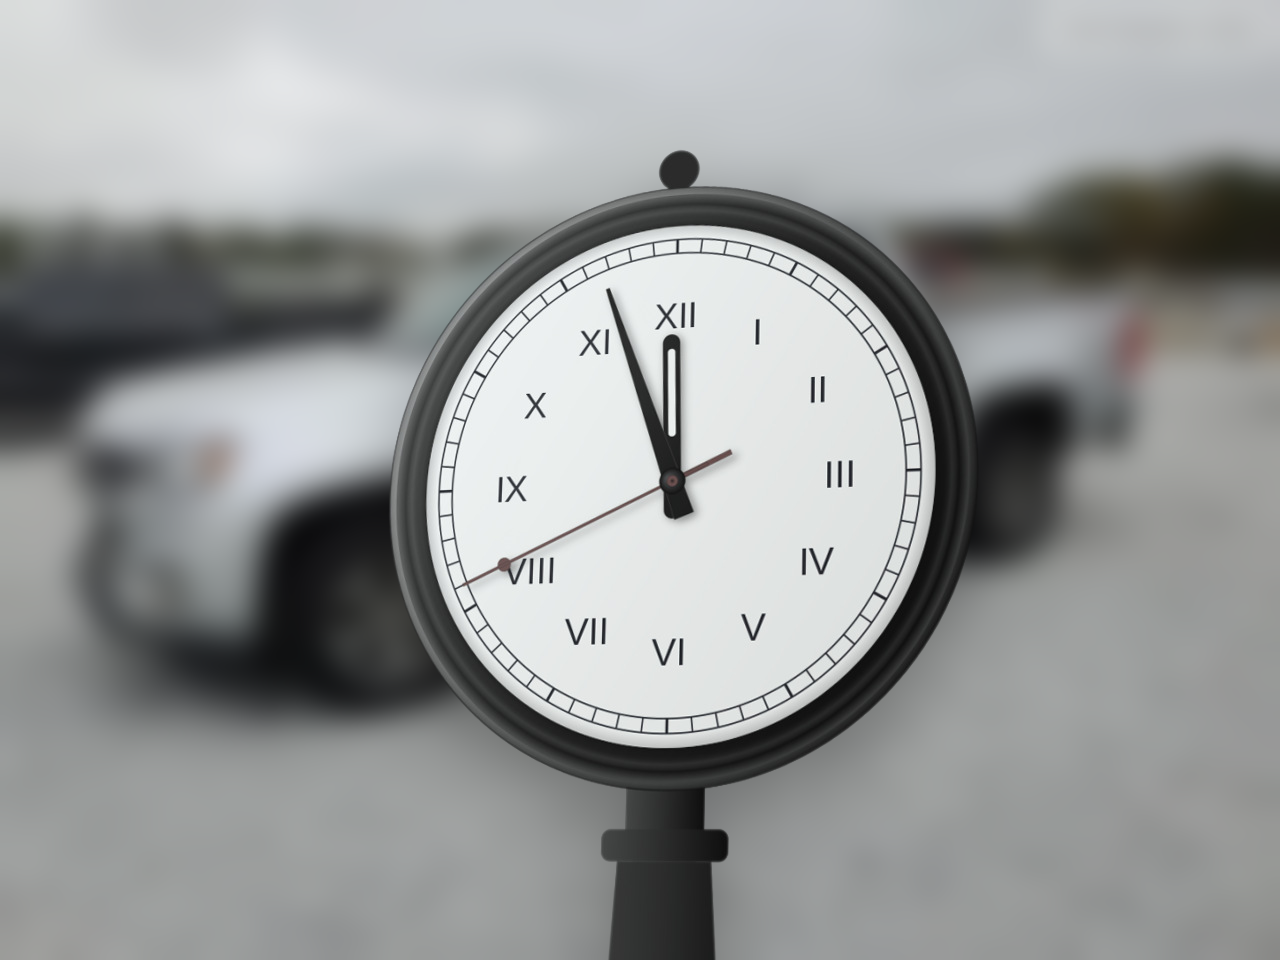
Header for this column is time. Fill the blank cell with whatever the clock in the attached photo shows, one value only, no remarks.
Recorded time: 11:56:41
